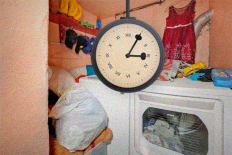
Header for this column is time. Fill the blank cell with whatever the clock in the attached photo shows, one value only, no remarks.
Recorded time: 3:05
